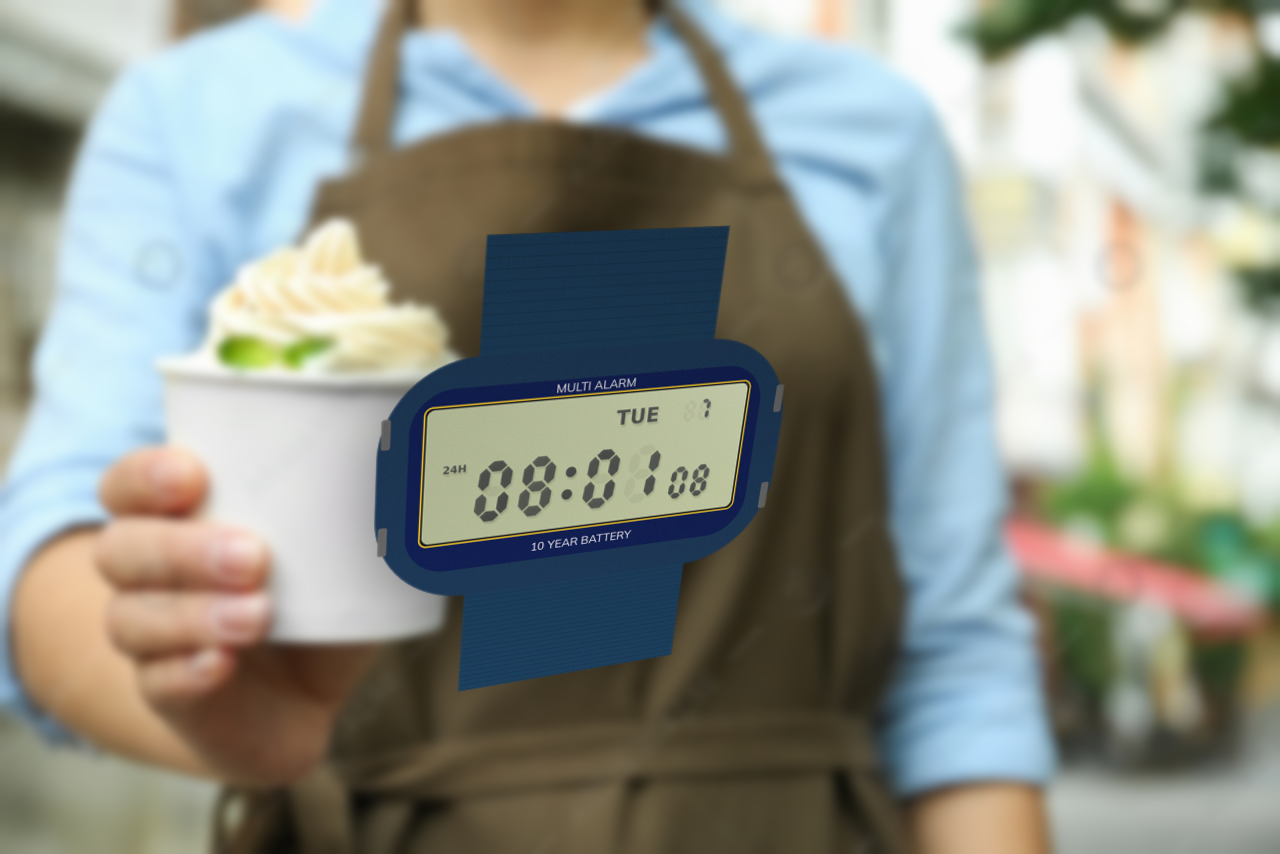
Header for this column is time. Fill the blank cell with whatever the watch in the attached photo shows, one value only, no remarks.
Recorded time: 8:01:08
